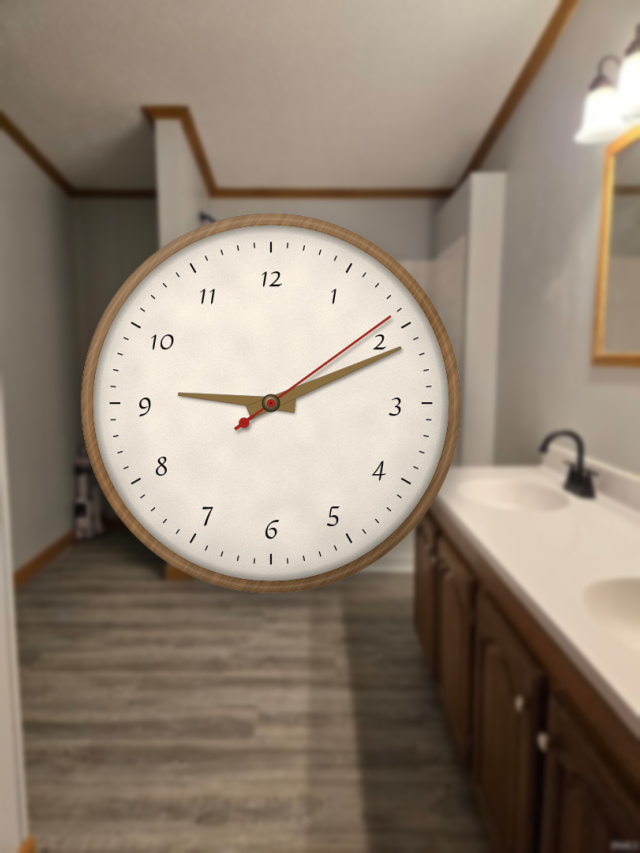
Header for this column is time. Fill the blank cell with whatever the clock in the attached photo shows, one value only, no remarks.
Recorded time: 9:11:09
